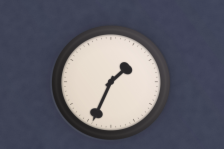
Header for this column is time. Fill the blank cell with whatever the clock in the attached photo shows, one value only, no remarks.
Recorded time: 1:34
